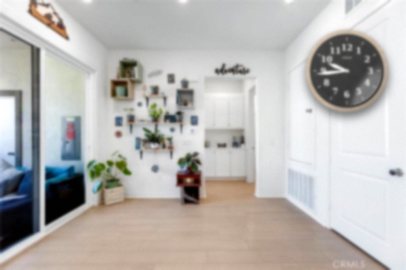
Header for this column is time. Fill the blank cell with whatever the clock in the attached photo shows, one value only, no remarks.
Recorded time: 9:44
